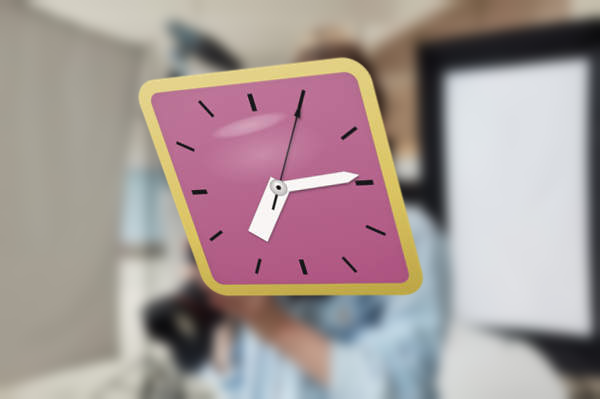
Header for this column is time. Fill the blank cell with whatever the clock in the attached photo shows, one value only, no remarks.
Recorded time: 7:14:05
